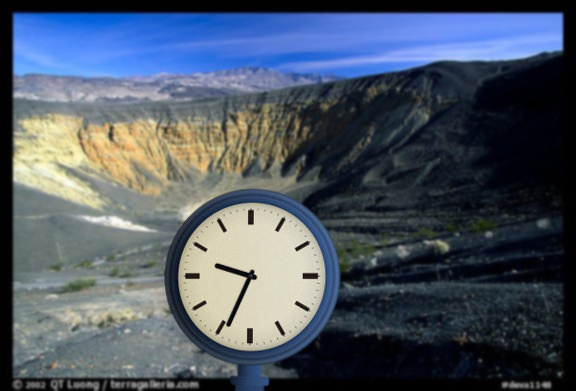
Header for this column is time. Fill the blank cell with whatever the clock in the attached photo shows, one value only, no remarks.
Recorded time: 9:34
